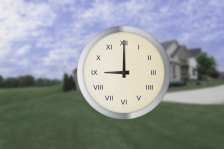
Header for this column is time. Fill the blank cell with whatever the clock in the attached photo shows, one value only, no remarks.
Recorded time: 9:00
